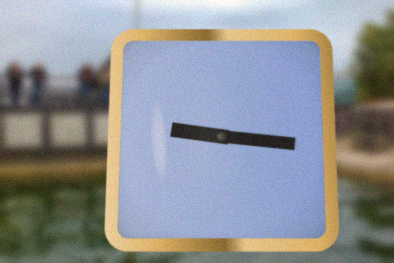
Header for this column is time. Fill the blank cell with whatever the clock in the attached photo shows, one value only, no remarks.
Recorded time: 9:16
